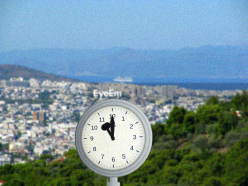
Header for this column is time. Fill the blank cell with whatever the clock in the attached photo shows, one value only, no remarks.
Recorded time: 11:00
